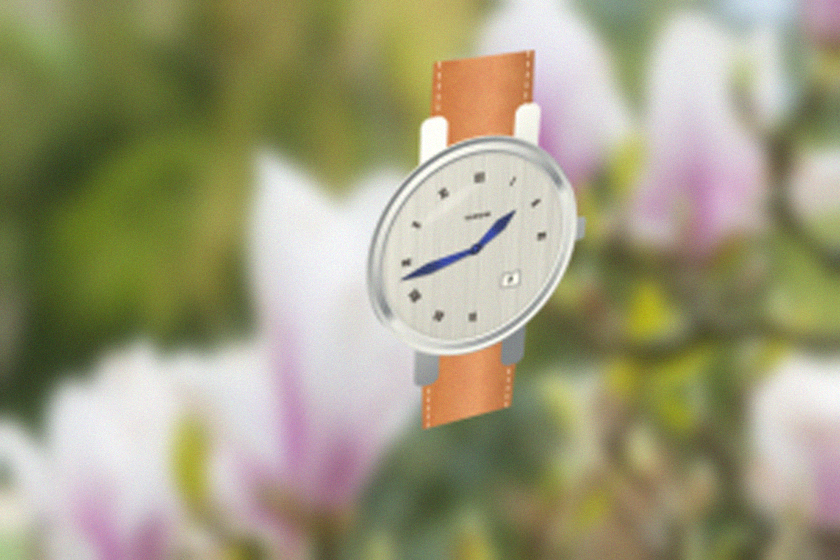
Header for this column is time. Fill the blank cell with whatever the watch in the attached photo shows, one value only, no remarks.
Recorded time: 1:43
